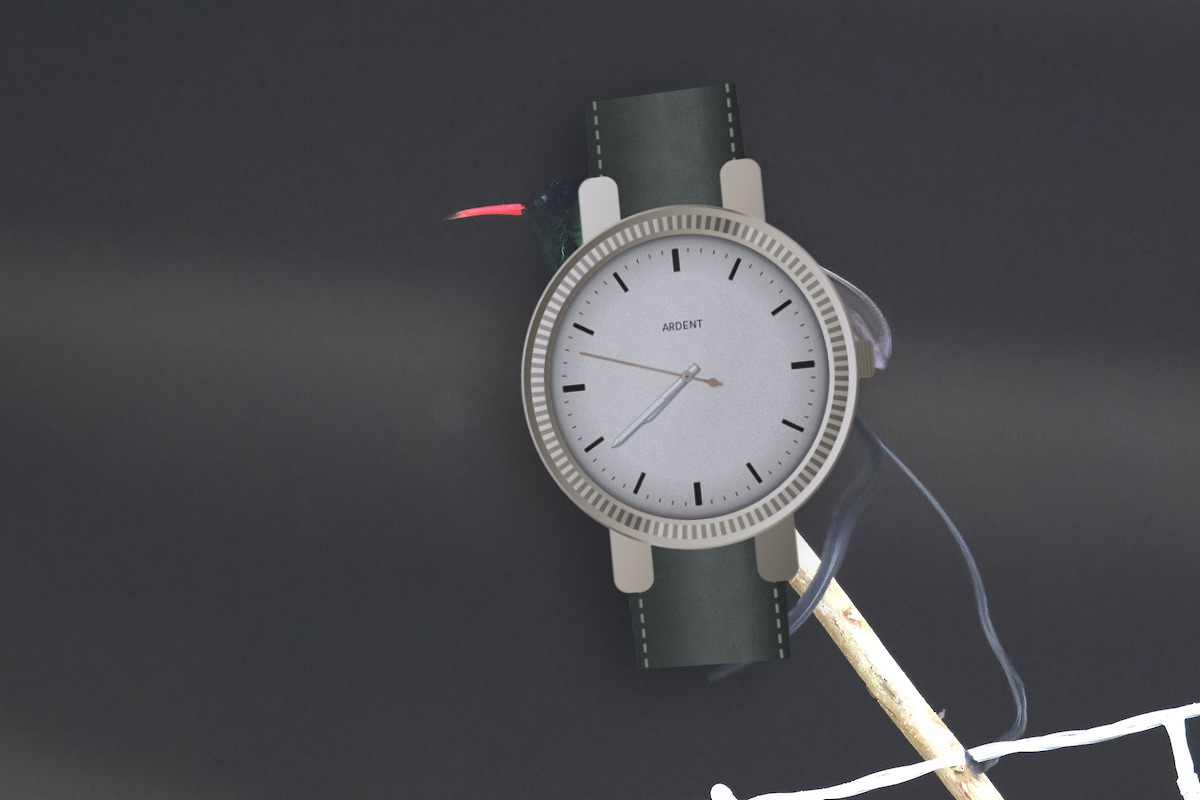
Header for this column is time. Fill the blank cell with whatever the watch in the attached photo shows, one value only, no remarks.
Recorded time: 7:38:48
